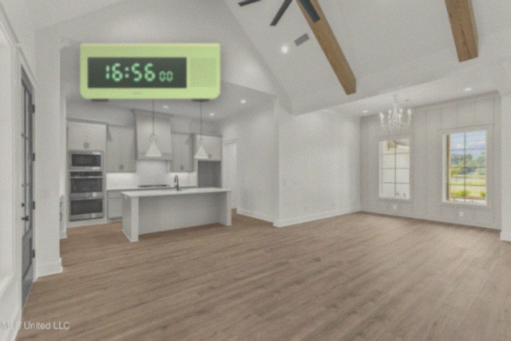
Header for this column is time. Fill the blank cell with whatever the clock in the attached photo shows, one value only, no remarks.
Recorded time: 16:56
